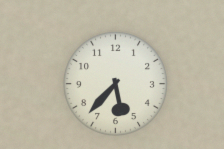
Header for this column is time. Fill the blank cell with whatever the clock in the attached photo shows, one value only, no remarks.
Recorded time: 5:37
